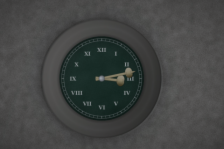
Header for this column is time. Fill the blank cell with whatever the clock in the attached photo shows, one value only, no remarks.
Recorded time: 3:13
